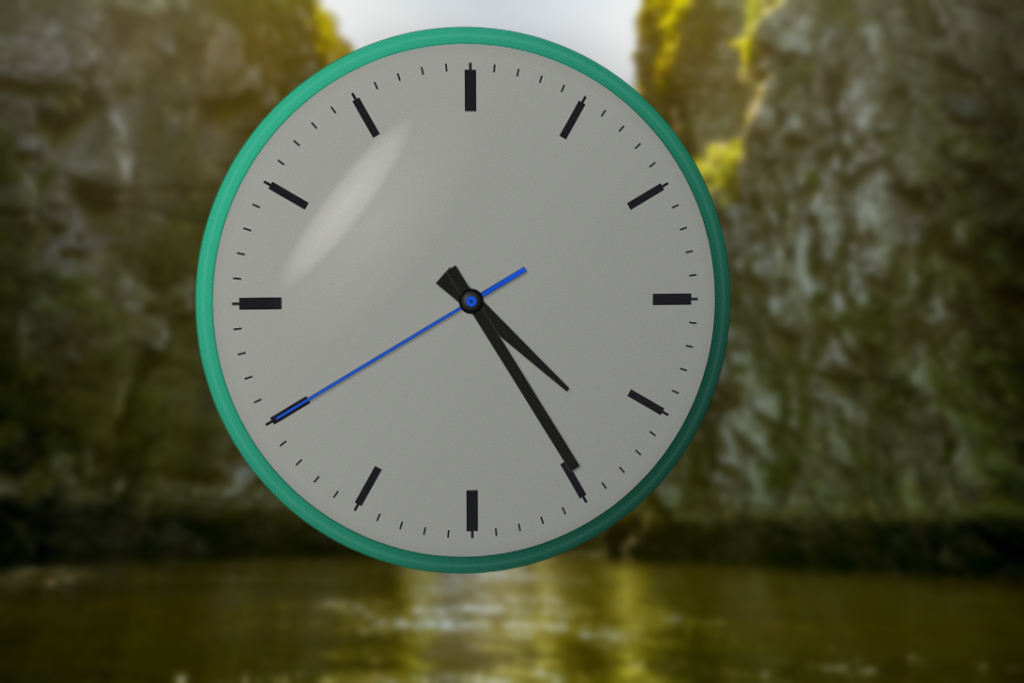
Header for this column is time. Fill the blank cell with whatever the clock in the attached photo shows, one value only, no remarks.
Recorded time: 4:24:40
